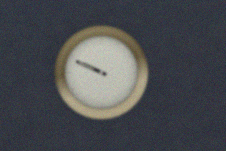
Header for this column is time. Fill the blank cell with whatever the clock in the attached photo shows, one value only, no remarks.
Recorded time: 9:49
